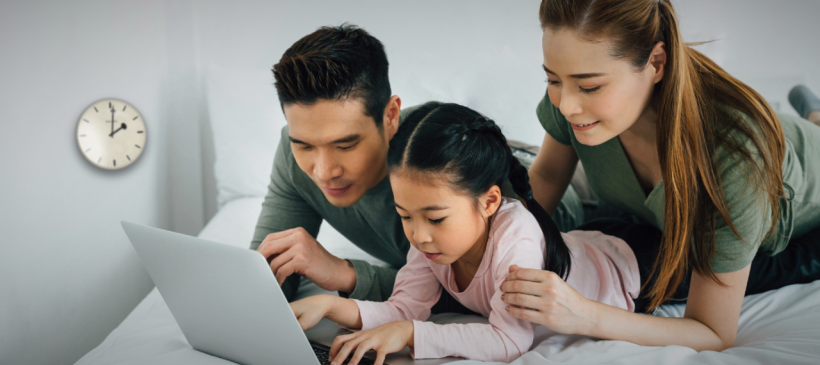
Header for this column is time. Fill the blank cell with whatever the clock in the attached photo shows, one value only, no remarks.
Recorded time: 2:01
